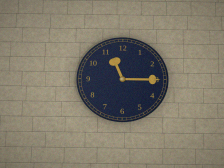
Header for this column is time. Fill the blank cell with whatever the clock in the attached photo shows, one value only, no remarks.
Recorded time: 11:15
